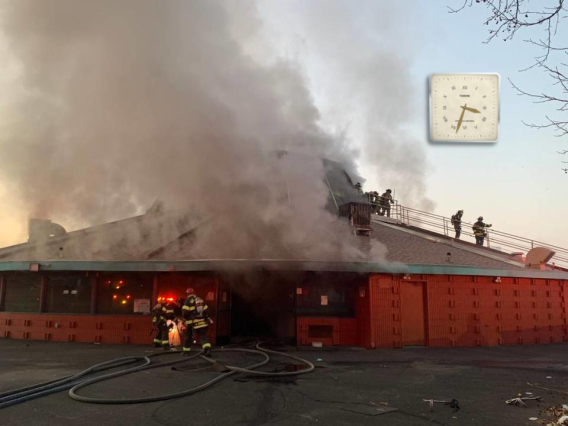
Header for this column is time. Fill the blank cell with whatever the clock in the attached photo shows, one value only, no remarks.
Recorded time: 3:33
